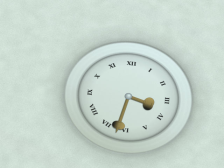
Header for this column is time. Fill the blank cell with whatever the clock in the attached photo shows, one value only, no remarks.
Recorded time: 3:32
